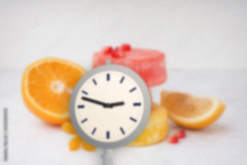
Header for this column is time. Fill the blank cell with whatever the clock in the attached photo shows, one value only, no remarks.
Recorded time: 2:48
